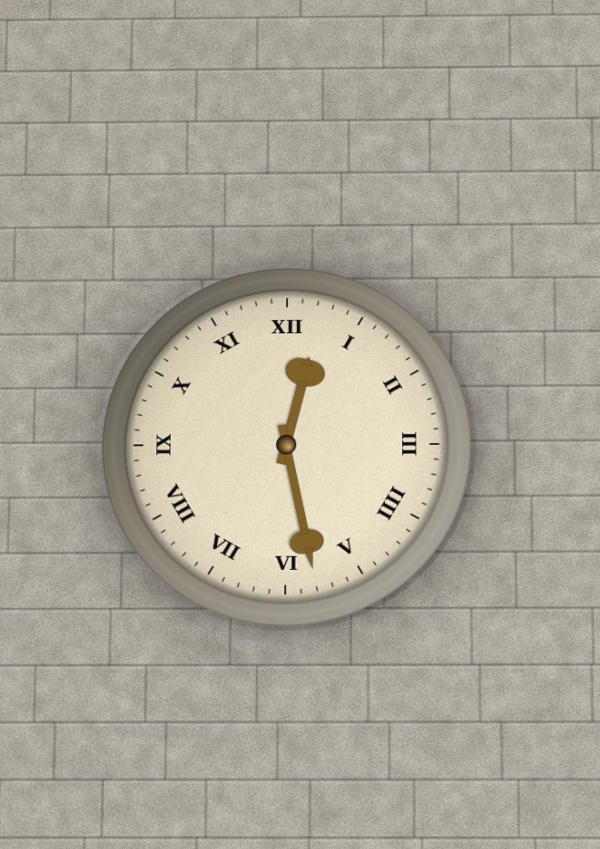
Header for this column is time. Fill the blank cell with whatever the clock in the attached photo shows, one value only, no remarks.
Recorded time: 12:28
